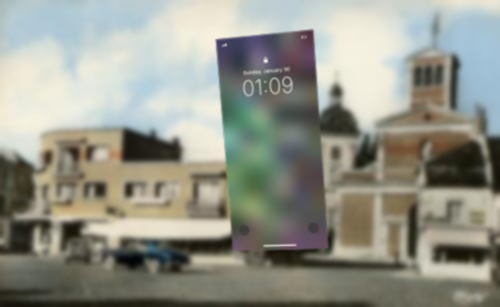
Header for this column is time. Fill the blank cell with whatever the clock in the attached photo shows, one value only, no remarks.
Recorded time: 1:09
